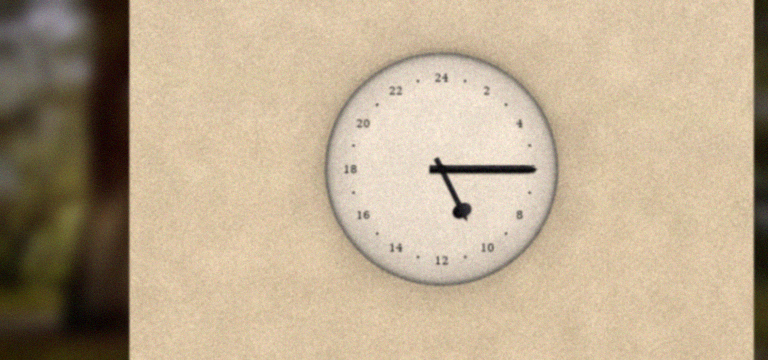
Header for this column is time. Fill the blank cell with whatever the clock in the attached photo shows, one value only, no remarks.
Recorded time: 10:15
